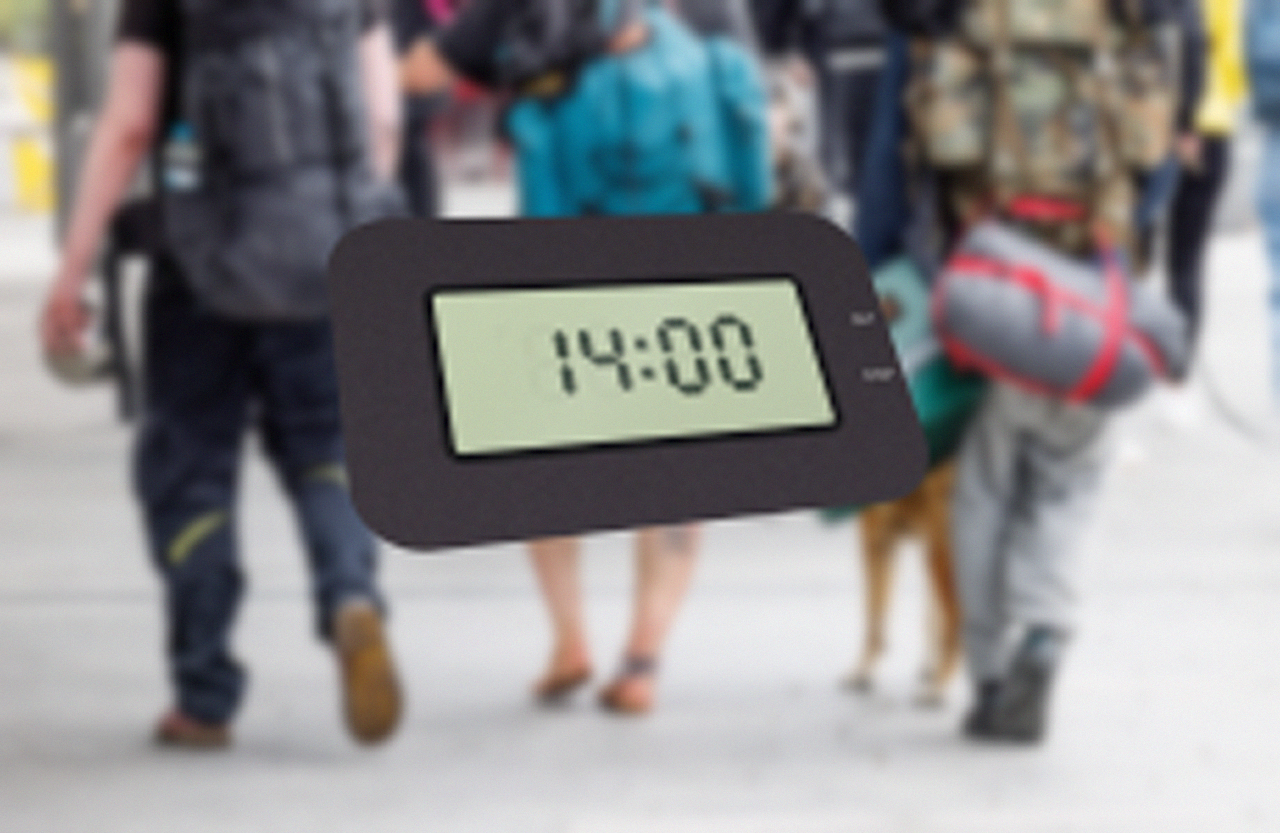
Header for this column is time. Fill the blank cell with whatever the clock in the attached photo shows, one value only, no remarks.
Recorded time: 14:00
